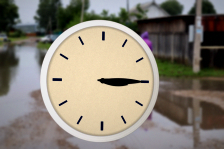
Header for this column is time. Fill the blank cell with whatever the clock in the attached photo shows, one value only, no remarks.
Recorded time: 3:15
